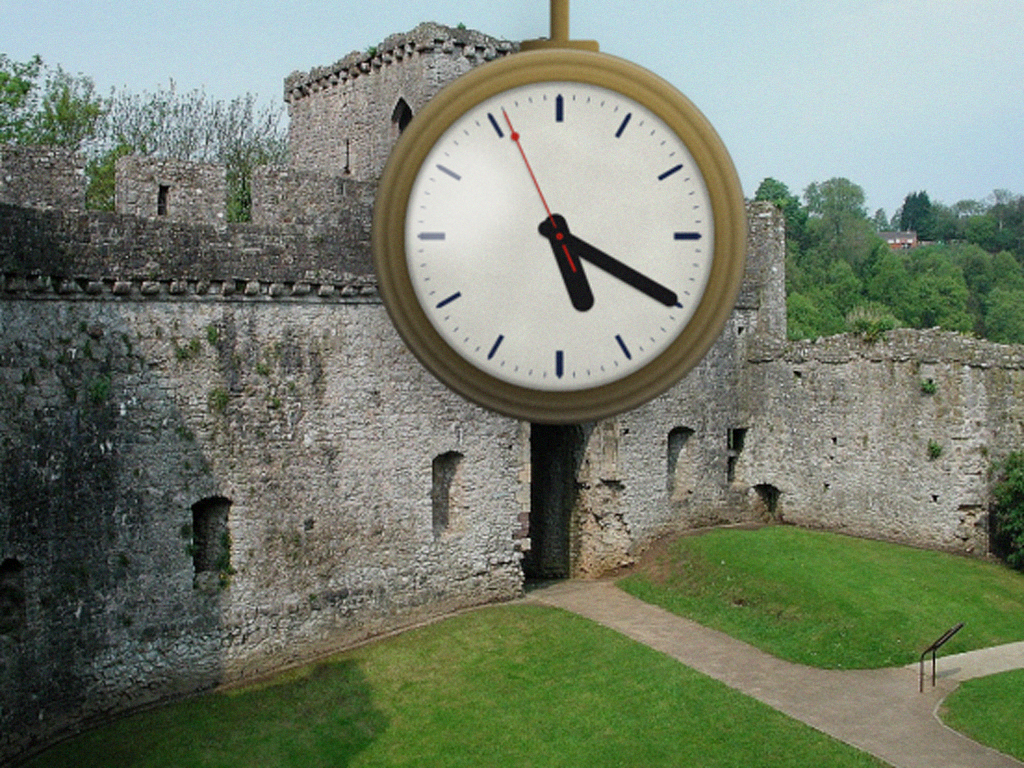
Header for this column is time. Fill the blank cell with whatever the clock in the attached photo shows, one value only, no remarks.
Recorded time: 5:19:56
